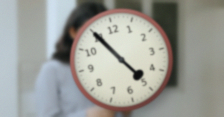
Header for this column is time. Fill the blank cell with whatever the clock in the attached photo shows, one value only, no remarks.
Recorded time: 4:55
